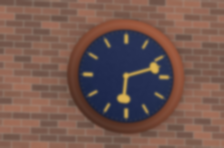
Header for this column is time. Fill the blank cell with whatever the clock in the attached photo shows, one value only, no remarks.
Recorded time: 6:12
